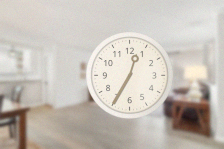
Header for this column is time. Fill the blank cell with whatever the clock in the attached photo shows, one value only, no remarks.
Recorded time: 12:35
